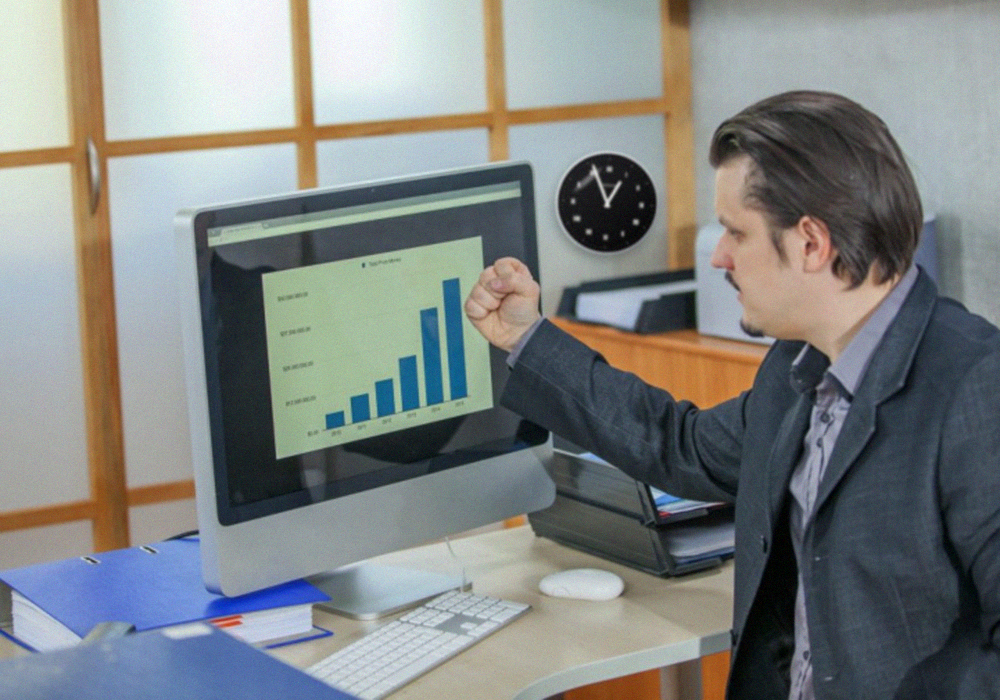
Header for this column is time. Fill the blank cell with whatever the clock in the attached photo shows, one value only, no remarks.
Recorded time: 12:56
